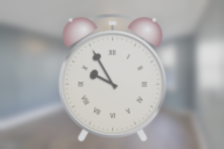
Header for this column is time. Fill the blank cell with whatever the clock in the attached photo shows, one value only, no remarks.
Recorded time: 9:55
